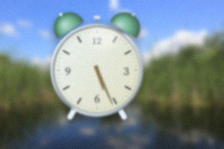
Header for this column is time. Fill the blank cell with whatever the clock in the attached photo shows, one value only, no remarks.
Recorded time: 5:26
